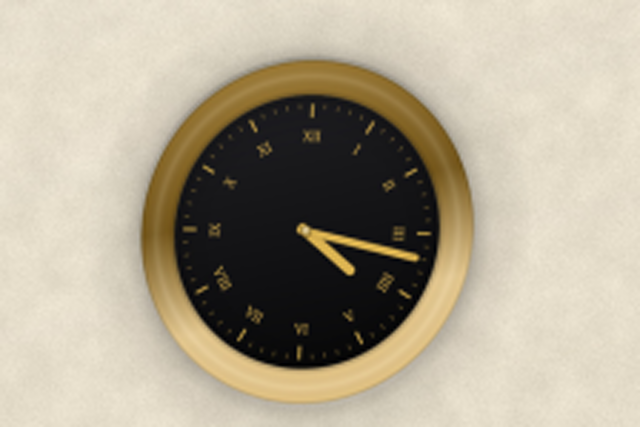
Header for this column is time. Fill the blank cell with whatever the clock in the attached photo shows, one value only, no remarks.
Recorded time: 4:17
